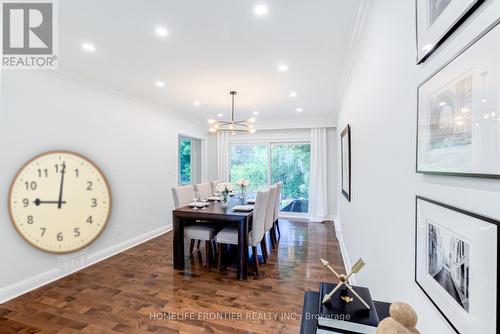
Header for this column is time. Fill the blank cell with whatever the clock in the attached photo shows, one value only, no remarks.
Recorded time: 9:01
